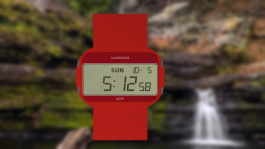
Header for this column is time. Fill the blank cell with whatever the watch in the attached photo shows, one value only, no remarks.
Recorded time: 5:12:58
